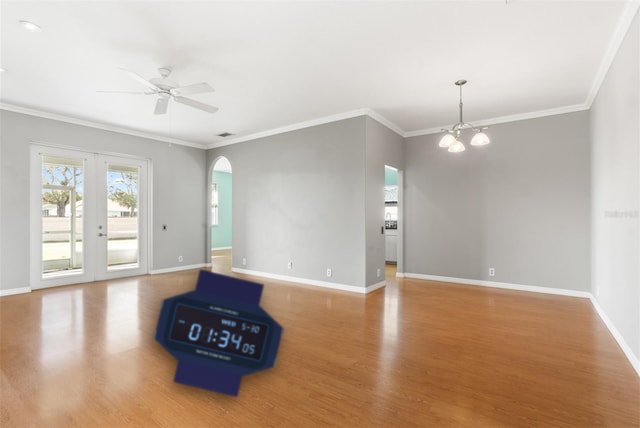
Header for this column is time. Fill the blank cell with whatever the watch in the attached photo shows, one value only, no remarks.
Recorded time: 1:34
